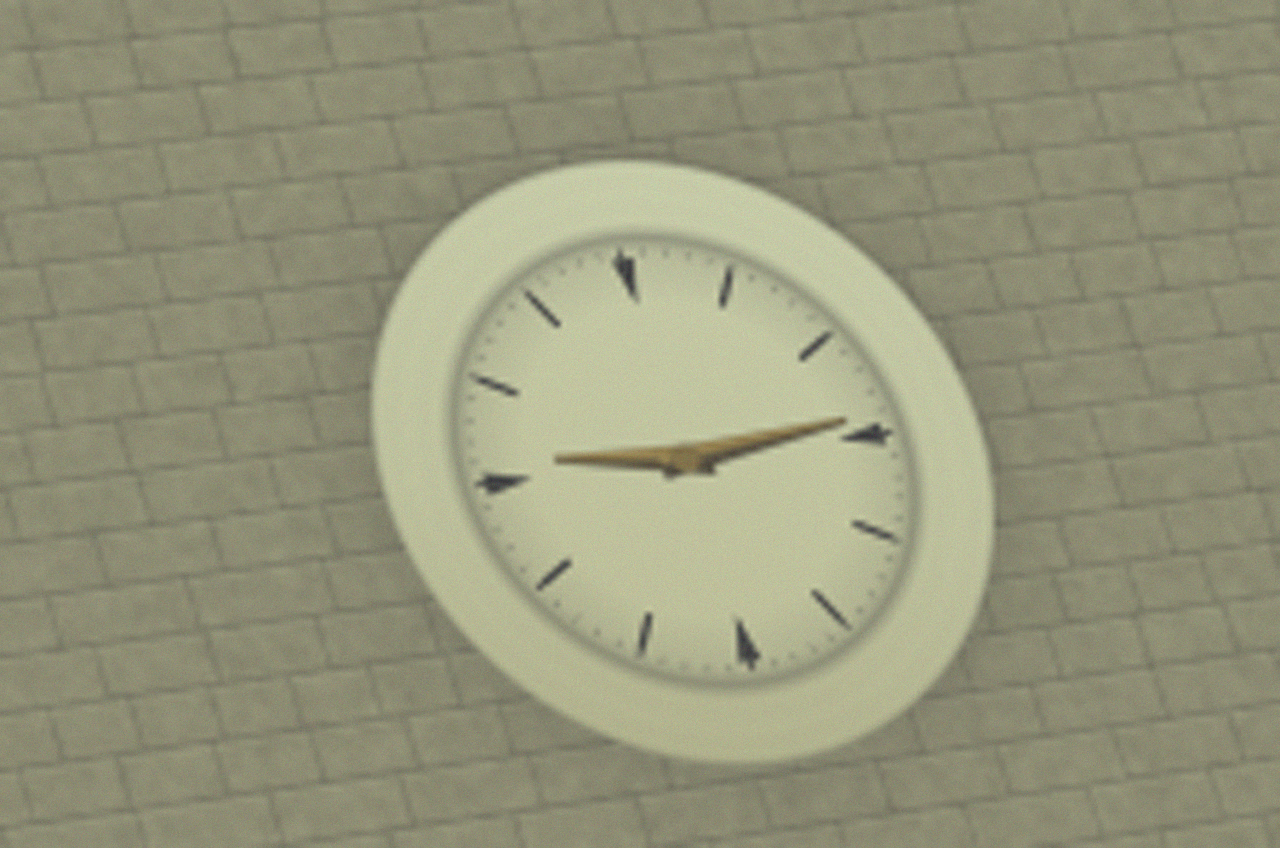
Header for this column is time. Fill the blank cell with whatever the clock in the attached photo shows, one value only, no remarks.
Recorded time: 9:14
